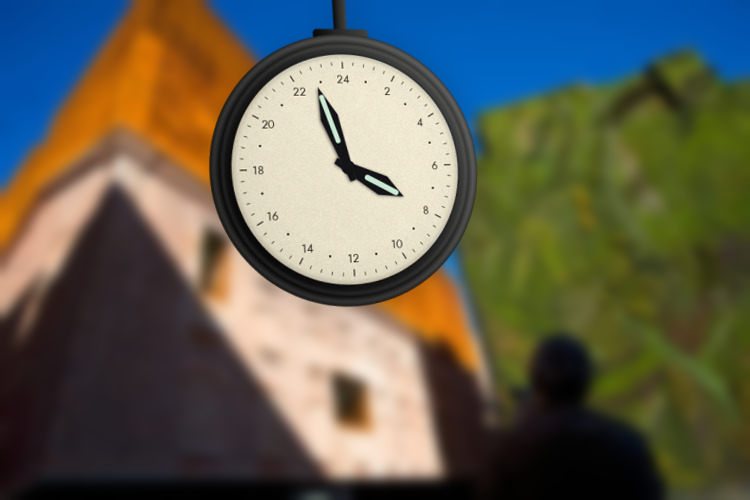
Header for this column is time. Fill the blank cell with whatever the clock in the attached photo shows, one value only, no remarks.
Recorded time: 7:57
